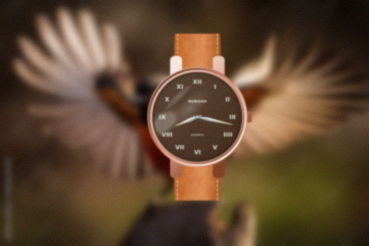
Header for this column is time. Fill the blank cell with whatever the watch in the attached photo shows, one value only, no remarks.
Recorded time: 8:17
